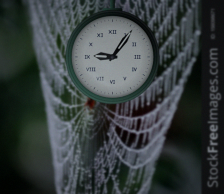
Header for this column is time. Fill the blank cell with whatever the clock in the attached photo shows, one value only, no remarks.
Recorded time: 9:06
